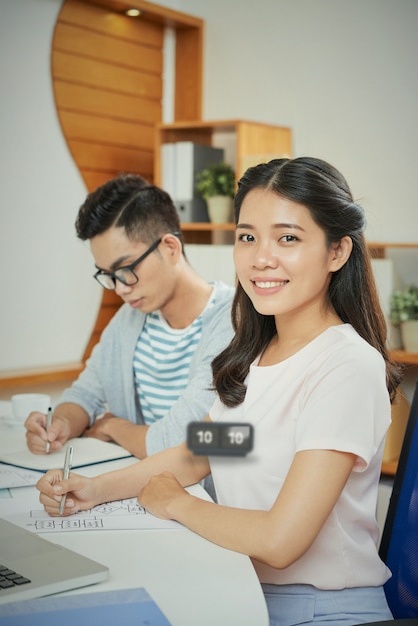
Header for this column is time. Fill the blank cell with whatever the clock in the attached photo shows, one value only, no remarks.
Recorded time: 10:10
